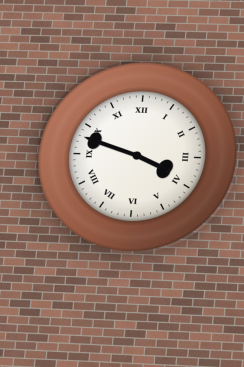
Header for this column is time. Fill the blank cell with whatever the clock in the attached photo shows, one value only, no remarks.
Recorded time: 3:48
